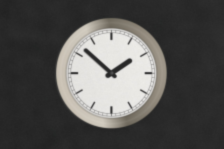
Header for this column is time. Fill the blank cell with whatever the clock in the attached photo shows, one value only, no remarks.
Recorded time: 1:52
